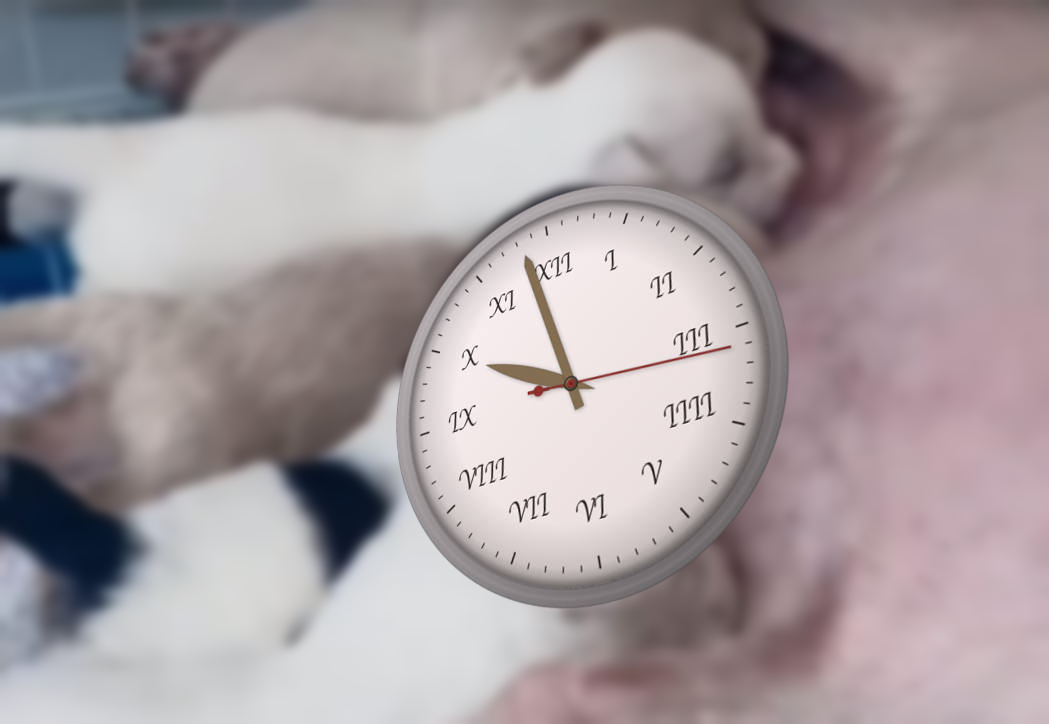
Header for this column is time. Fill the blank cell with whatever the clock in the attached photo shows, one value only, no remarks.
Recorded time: 9:58:16
